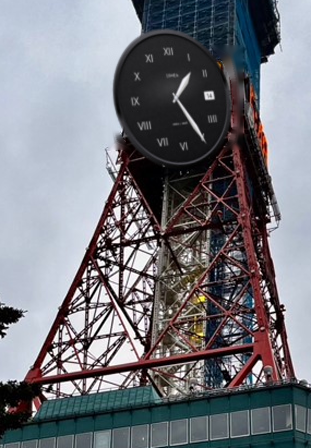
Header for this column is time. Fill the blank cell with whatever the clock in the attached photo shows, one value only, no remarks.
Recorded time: 1:25
